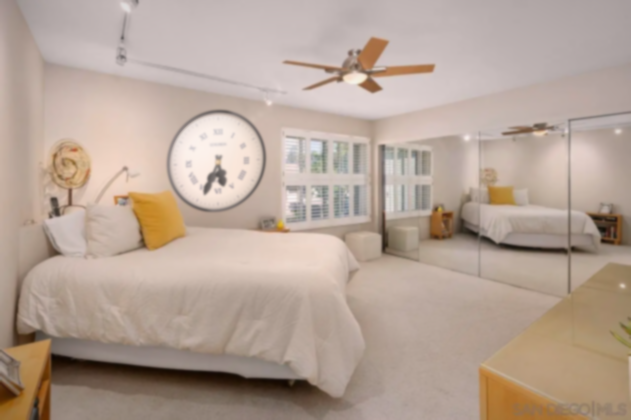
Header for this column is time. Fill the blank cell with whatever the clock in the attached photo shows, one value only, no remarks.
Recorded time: 5:34
